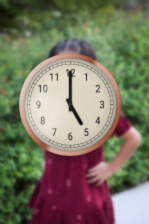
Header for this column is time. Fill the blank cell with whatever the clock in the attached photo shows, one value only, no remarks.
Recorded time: 5:00
